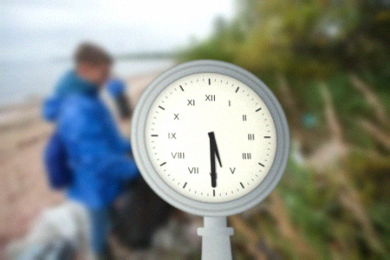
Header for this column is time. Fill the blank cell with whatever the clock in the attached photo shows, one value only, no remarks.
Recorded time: 5:30
